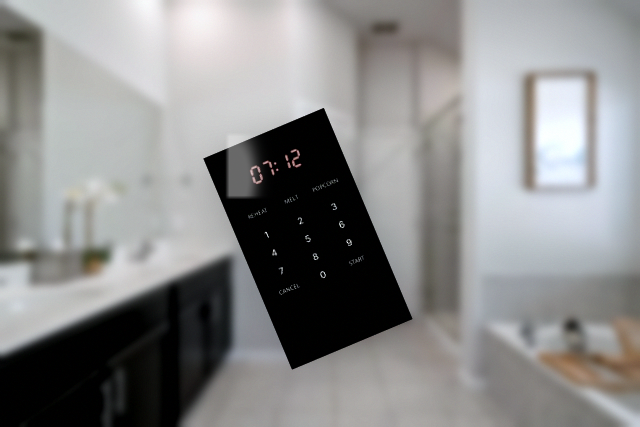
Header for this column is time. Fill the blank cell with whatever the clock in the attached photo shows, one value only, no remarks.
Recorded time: 7:12
